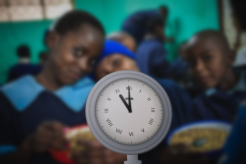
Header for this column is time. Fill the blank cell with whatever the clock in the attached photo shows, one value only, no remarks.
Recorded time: 11:00
